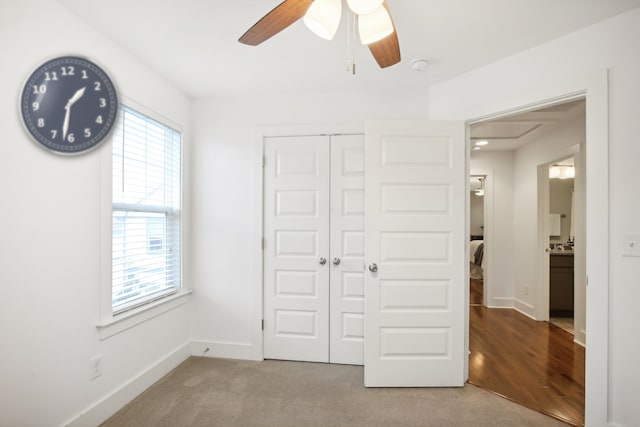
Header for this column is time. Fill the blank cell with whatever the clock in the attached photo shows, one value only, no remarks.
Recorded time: 1:32
